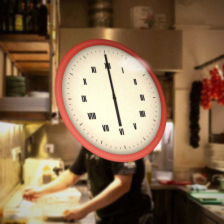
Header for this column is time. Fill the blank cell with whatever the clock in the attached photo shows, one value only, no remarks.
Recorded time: 6:00
